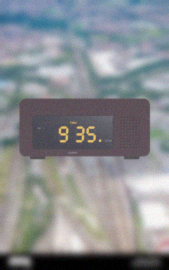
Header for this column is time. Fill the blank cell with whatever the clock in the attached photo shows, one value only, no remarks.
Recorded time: 9:35
